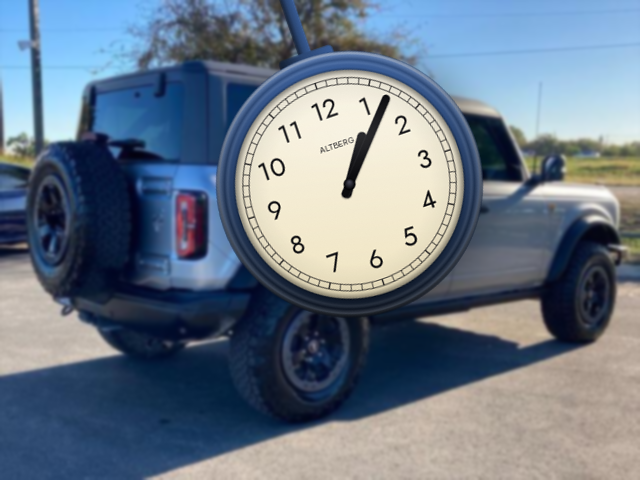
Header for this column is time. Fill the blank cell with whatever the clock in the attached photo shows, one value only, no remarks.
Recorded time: 1:07
